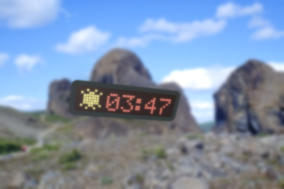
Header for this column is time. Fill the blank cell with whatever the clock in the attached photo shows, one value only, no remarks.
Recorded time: 3:47
